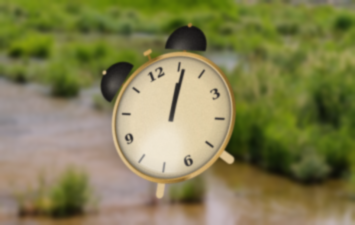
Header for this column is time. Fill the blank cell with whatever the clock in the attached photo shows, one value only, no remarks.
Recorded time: 1:06
